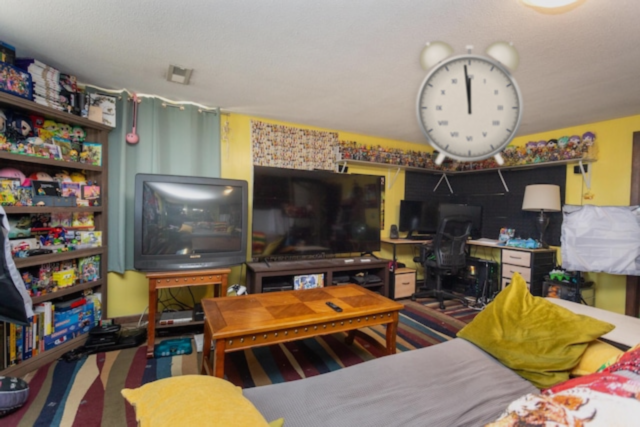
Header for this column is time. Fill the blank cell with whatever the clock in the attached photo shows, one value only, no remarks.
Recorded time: 11:59
